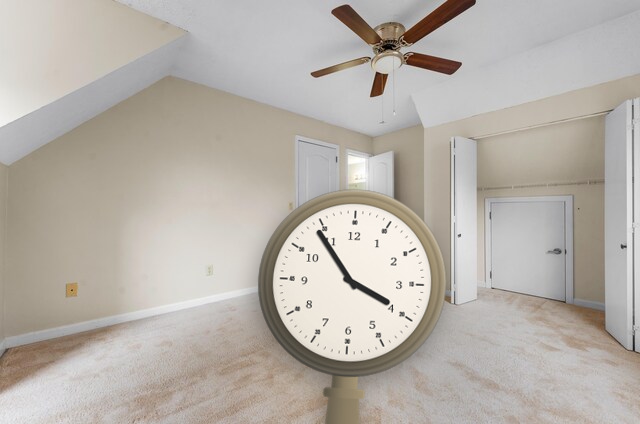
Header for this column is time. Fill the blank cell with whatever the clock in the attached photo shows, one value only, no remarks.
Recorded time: 3:54
